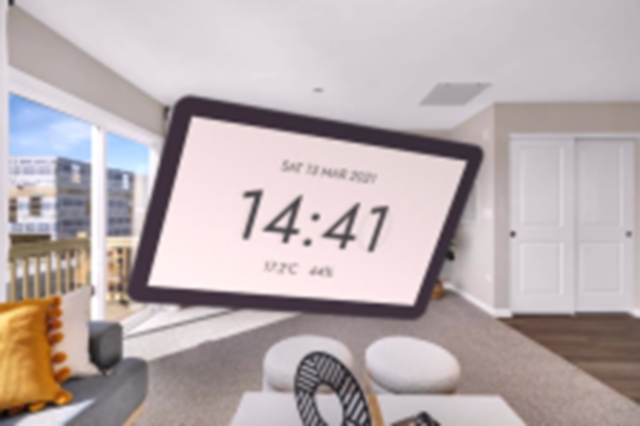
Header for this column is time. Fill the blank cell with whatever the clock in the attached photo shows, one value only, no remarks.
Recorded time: 14:41
